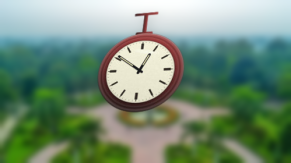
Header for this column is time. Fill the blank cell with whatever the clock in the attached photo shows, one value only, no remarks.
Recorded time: 12:51
